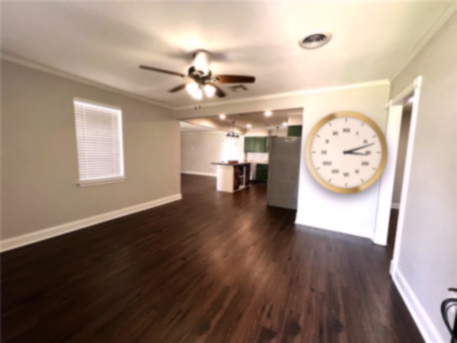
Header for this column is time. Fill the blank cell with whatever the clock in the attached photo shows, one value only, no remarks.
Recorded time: 3:12
